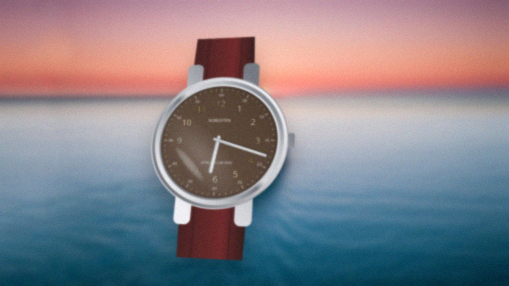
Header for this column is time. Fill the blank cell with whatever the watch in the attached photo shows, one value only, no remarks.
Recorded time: 6:18
